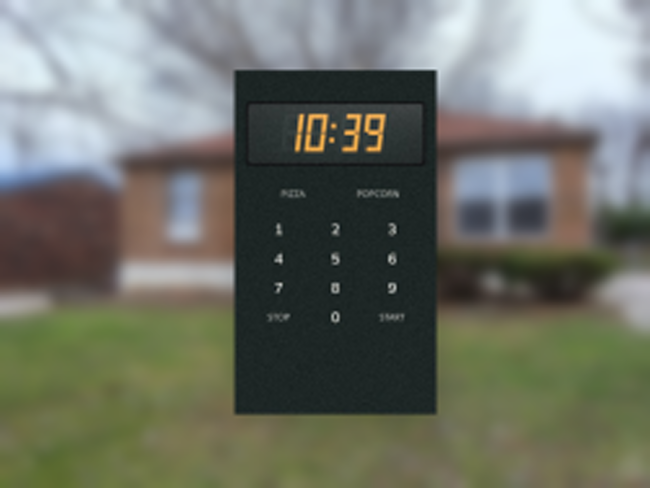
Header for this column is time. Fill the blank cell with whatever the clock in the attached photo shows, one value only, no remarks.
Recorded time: 10:39
